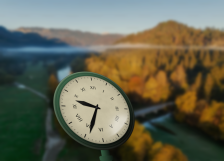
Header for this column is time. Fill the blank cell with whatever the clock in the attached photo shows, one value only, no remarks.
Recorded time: 9:34
